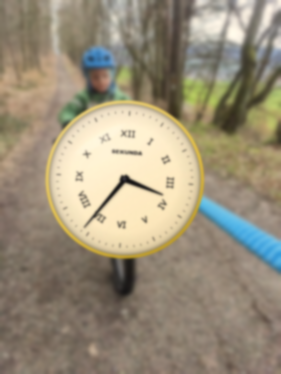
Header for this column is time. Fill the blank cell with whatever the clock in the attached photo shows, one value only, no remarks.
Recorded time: 3:36
